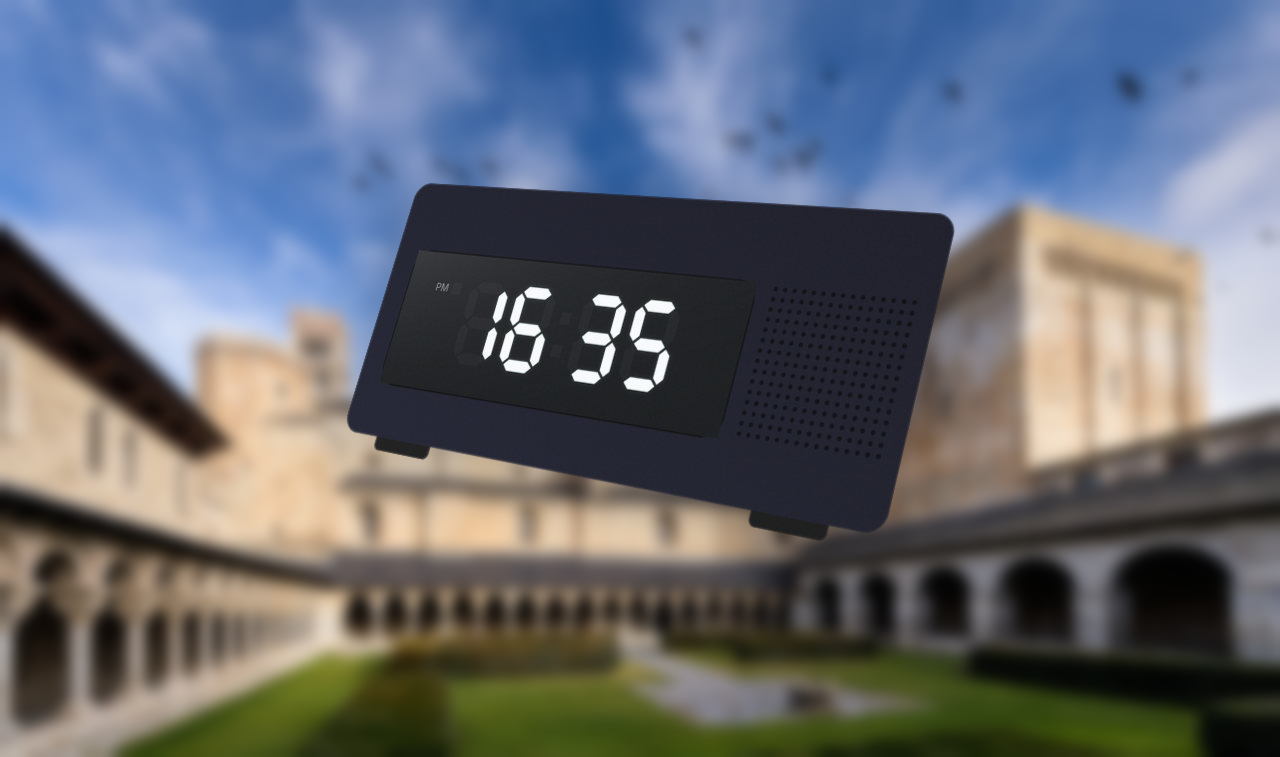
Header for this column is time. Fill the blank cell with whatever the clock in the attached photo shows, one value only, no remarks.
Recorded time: 16:35
